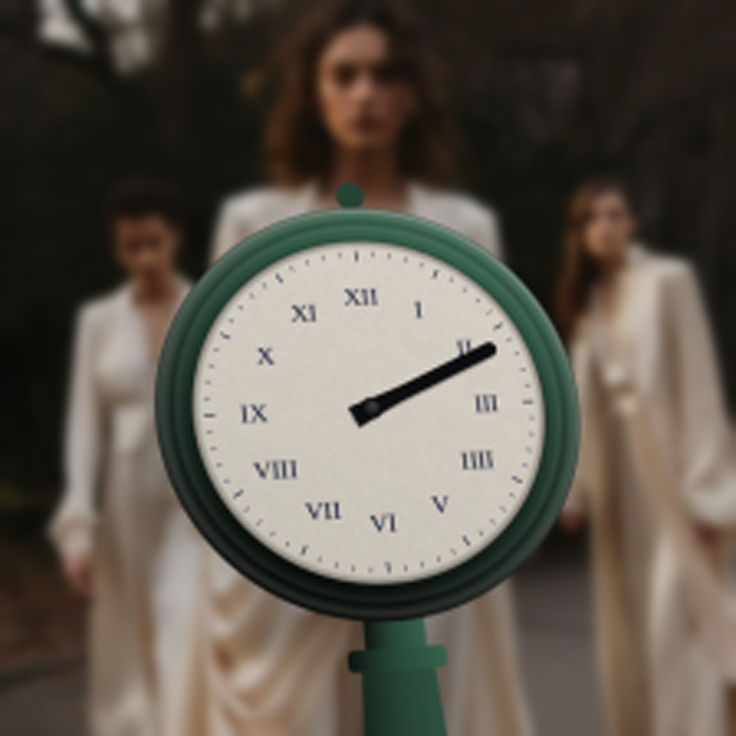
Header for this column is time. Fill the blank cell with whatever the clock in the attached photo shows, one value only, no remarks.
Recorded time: 2:11
